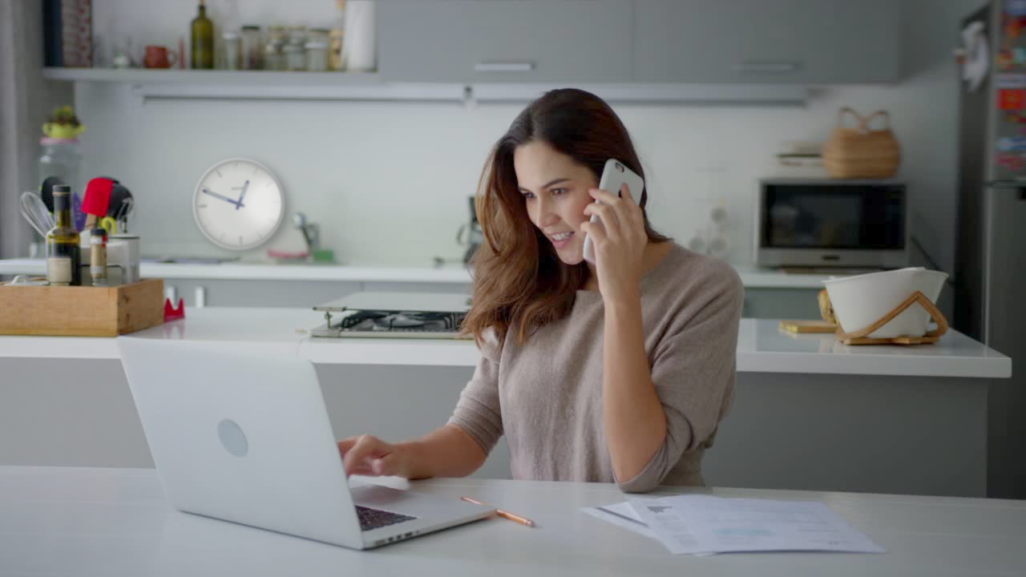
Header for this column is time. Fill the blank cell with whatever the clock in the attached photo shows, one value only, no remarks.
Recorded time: 12:49
